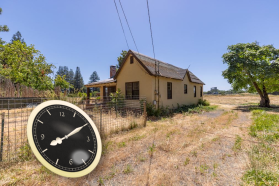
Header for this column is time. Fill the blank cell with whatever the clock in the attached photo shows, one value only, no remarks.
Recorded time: 8:10
